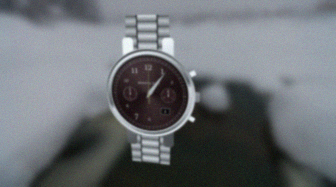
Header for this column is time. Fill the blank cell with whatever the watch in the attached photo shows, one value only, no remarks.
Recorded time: 1:06
